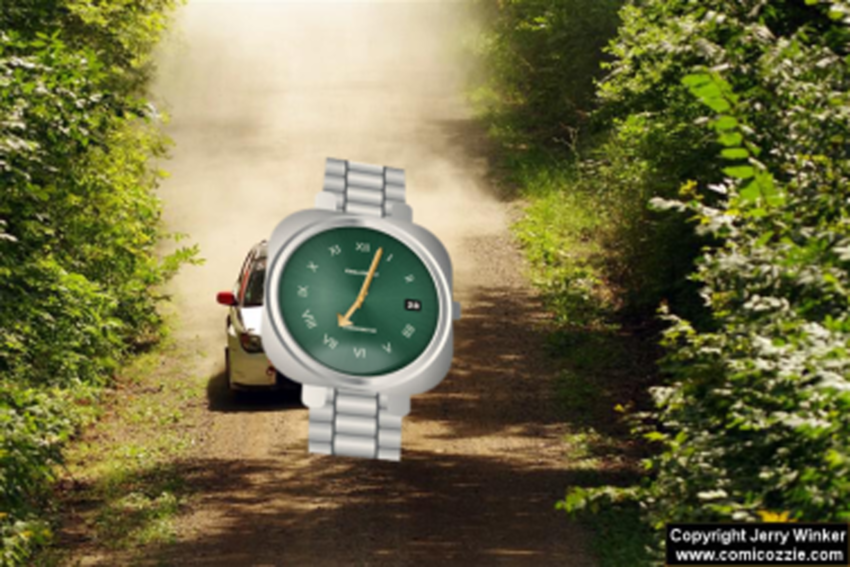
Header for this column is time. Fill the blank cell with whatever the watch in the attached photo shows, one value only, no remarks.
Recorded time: 7:03
